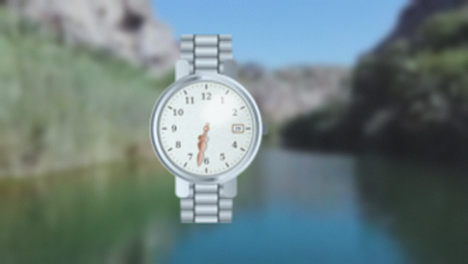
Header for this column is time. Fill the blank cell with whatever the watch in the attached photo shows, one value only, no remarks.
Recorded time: 6:32
